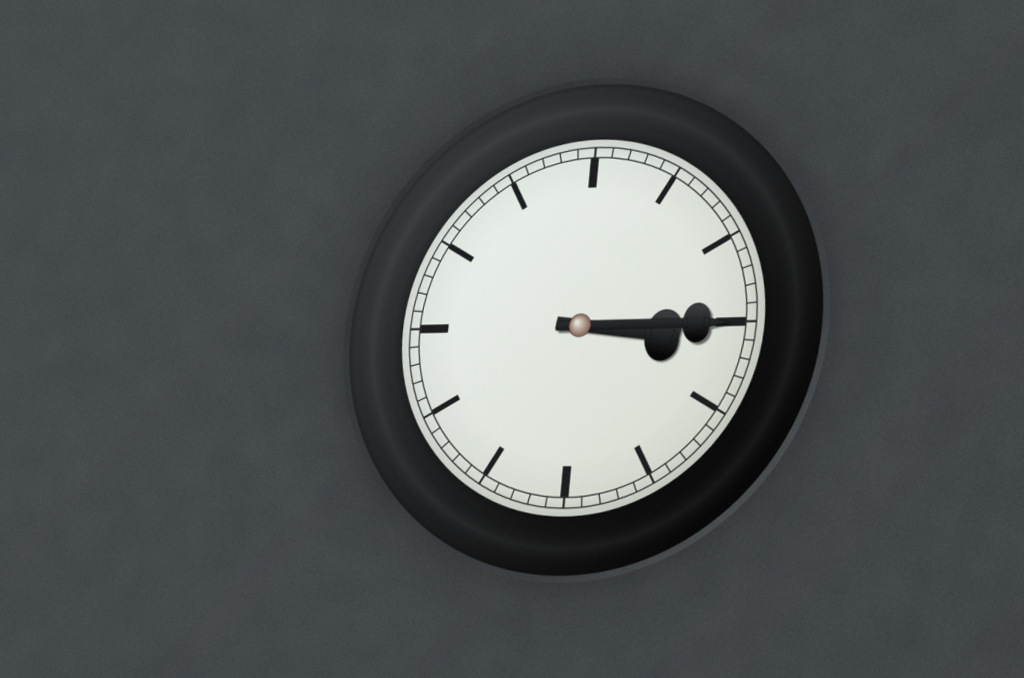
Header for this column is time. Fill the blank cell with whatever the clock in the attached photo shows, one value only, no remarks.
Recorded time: 3:15
